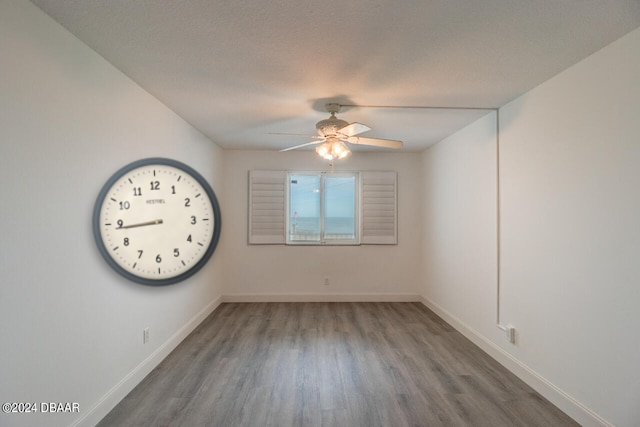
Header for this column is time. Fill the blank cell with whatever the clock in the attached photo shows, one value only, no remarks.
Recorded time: 8:44
